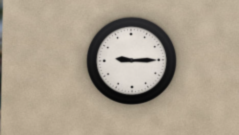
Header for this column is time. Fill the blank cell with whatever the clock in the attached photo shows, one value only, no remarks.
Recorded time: 9:15
